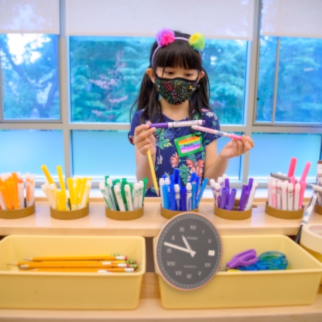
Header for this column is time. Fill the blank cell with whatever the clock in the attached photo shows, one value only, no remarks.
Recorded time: 10:47
